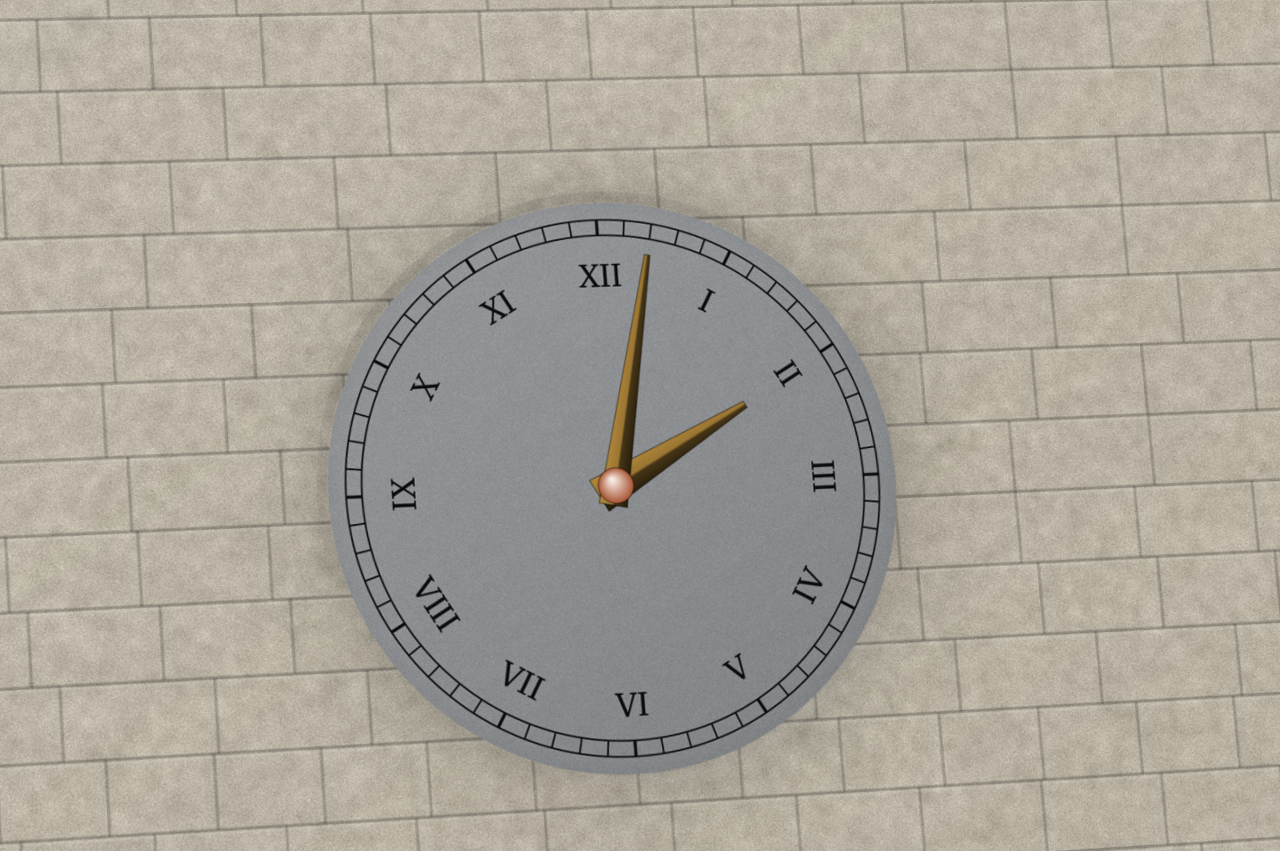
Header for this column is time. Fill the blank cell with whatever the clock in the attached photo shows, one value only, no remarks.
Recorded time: 2:02
